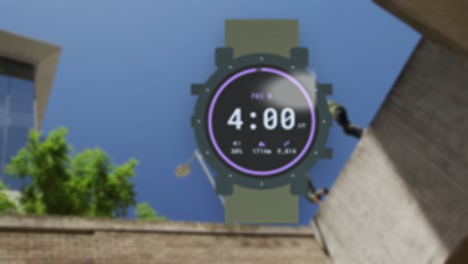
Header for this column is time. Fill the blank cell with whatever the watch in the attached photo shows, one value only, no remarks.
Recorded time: 4:00
